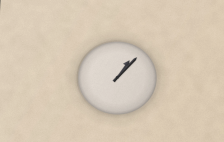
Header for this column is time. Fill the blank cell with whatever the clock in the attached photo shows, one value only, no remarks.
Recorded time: 1:07
